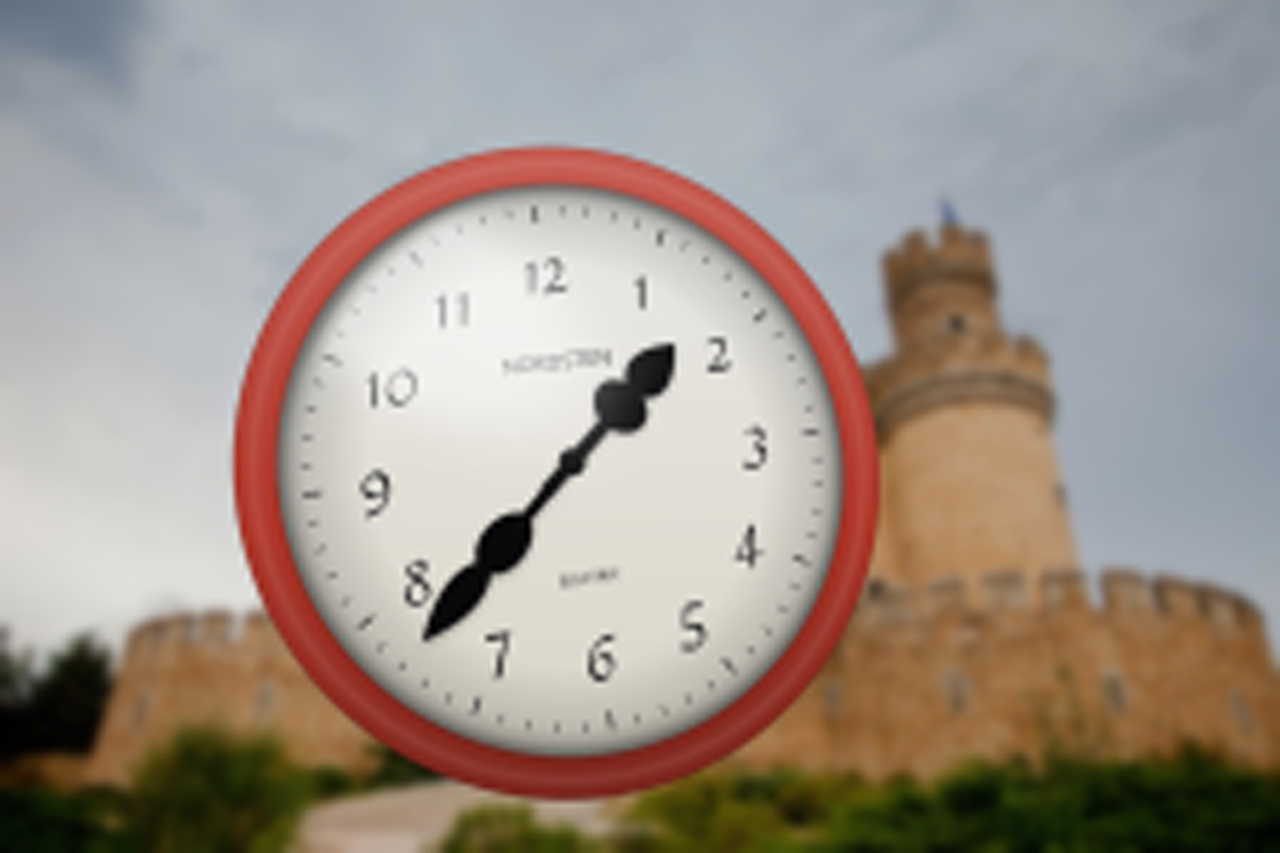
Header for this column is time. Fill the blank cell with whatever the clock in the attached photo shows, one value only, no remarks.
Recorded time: 1:38
